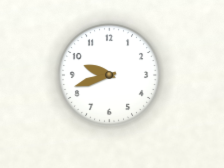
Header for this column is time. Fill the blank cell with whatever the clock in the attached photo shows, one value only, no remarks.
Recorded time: 9:42
